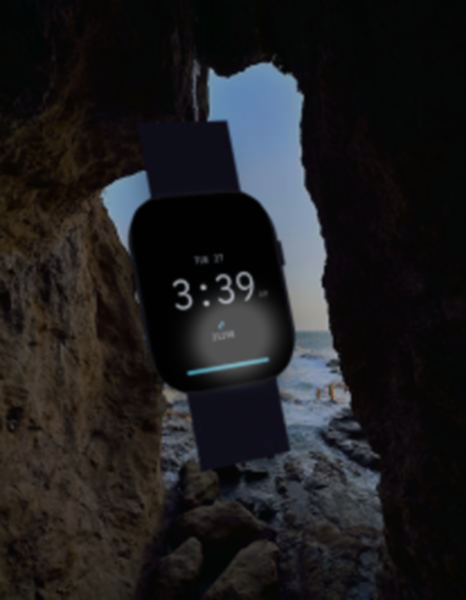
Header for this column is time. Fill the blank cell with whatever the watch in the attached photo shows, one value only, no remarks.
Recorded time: 3:39
